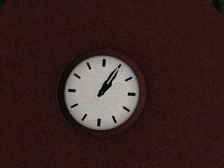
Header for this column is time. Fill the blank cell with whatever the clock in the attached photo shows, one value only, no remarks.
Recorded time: 1:05
